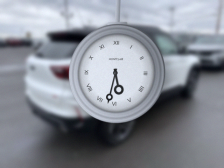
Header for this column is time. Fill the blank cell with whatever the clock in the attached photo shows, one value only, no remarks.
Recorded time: 5:32
